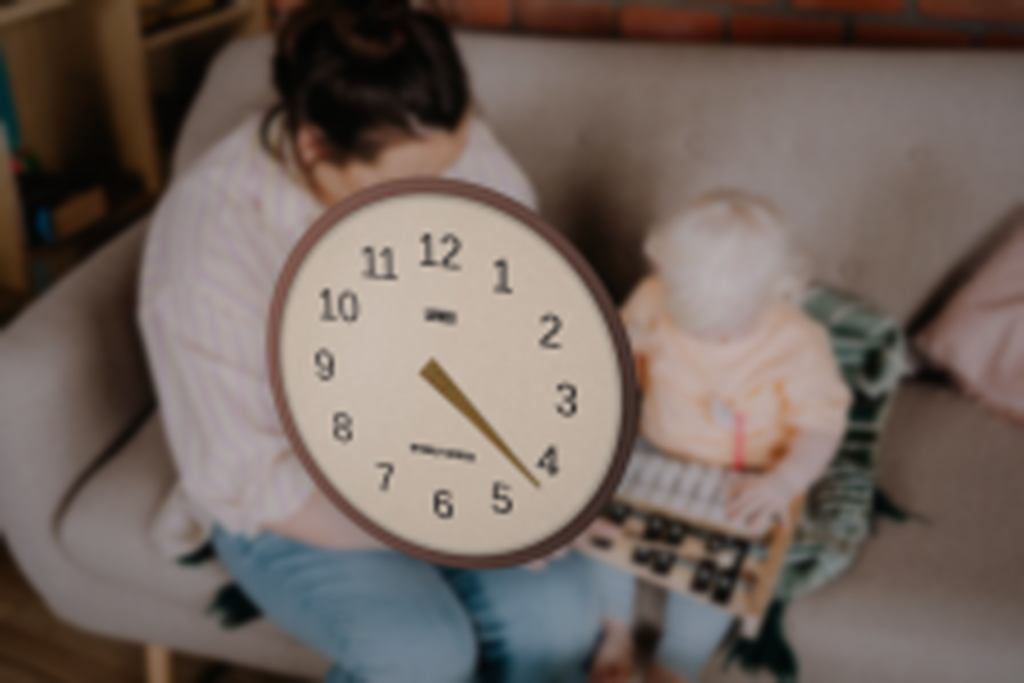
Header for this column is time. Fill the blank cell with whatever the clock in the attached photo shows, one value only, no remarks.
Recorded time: 4:22
